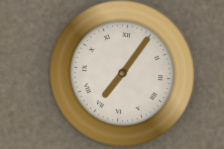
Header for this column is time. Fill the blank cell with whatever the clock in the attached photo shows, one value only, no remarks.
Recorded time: 7:05
